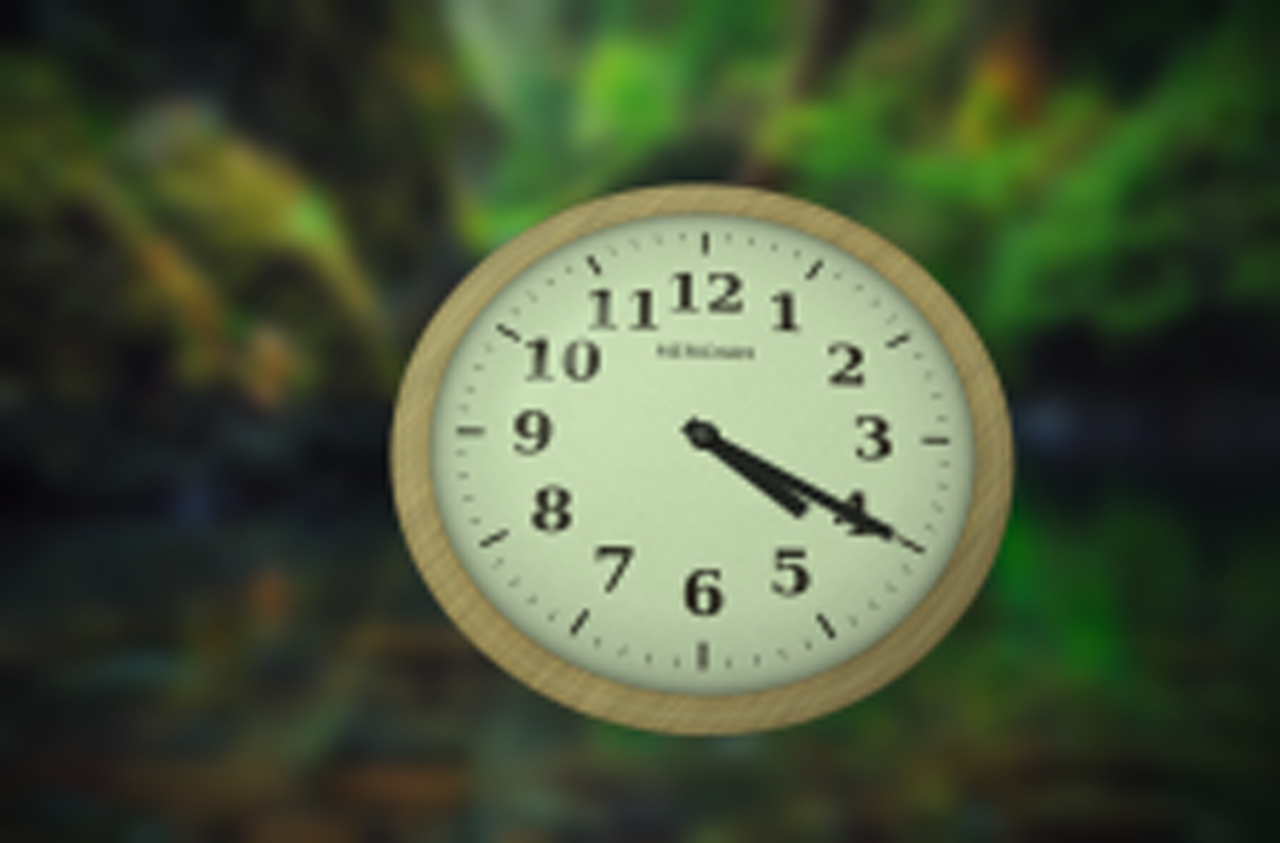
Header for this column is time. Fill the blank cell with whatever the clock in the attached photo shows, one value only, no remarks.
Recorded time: 4:20
